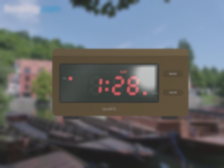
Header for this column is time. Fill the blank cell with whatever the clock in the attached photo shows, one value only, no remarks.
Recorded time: 1:28
